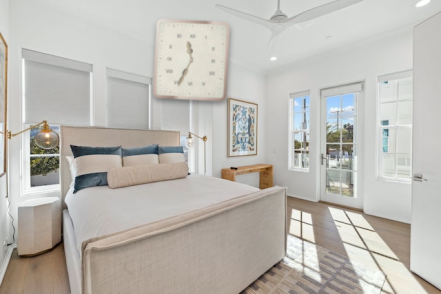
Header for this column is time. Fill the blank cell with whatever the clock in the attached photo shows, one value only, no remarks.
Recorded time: 11:34
